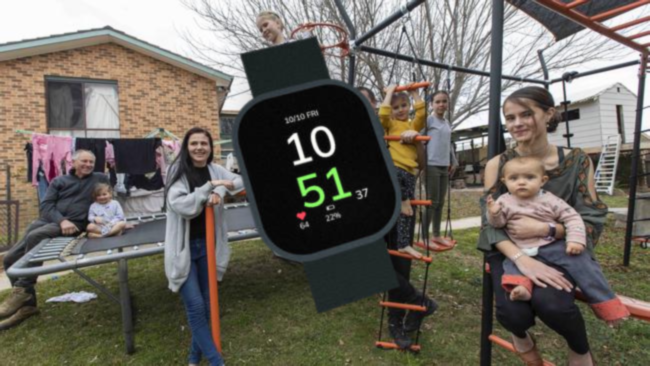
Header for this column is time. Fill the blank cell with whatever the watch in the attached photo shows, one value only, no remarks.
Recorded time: 10:51:37
